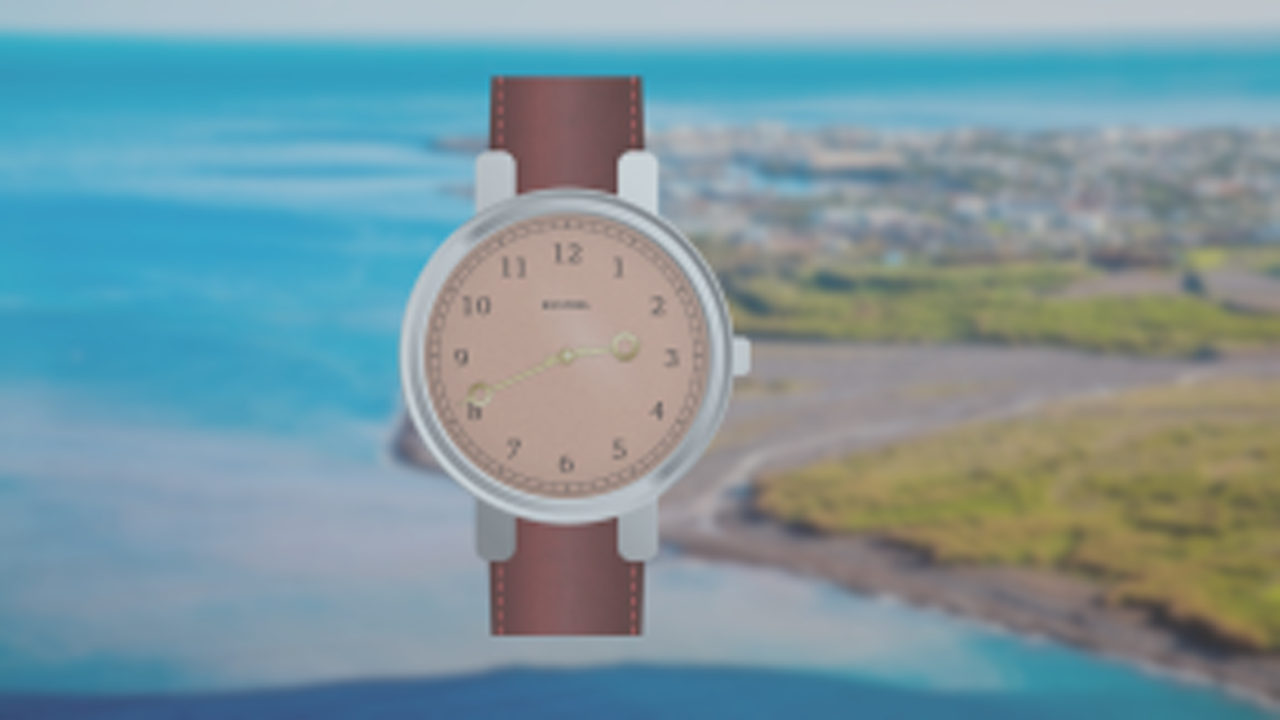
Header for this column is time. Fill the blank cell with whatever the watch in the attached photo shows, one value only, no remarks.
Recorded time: 2:41
